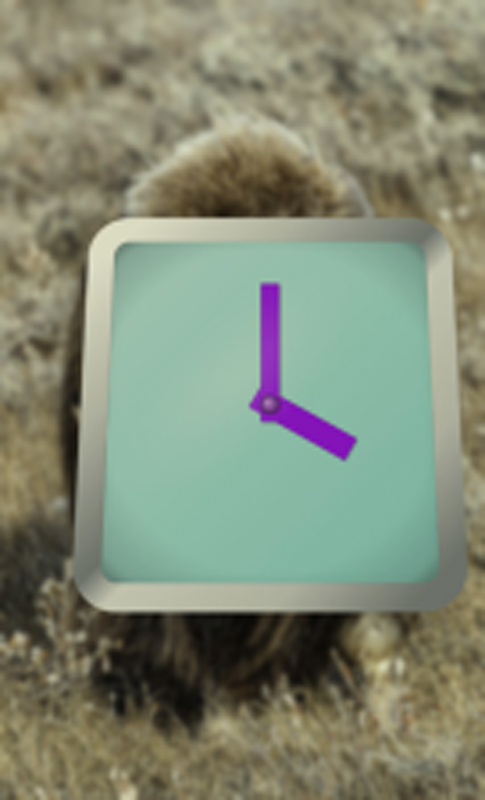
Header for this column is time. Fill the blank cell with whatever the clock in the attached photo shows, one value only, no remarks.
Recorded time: 4:00
